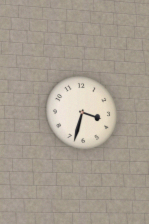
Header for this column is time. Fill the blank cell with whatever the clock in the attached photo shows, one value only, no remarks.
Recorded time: 3:33
